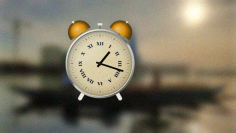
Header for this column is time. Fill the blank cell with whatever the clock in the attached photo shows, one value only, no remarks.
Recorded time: 1:18
